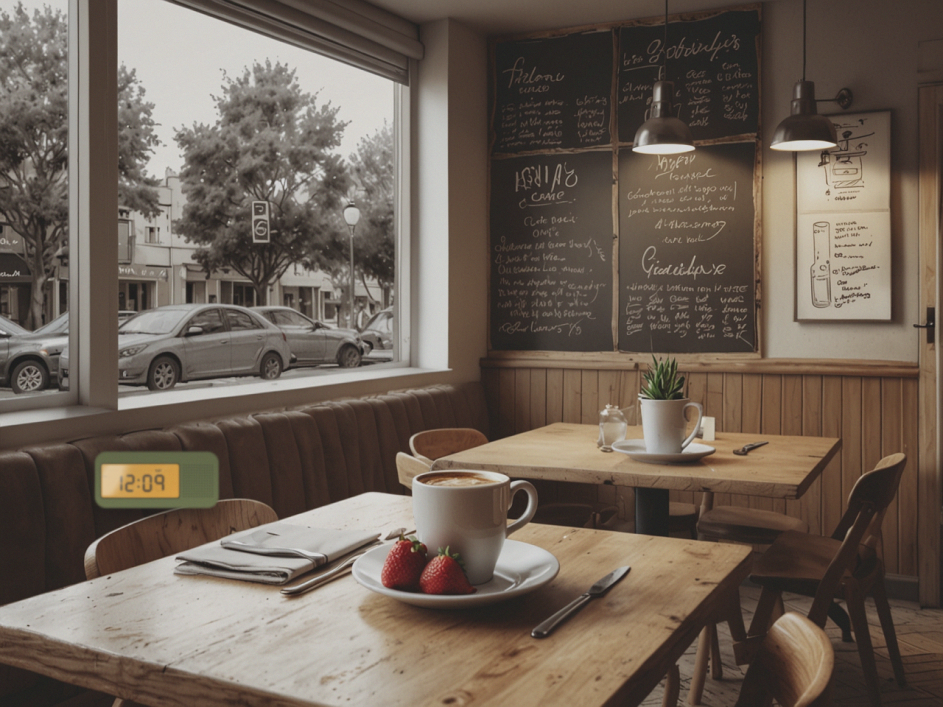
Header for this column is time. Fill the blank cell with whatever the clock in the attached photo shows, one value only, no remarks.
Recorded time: 12:09
